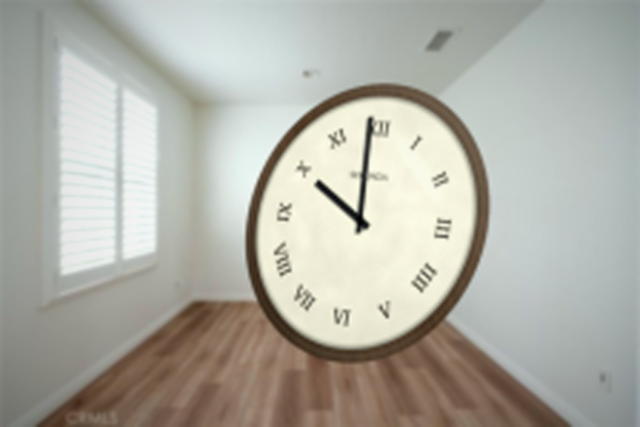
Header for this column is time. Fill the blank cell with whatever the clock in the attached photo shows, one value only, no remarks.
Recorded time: 9:59
